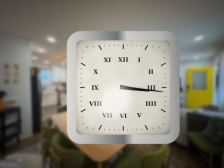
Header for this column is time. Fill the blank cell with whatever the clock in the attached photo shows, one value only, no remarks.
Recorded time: 3:16
